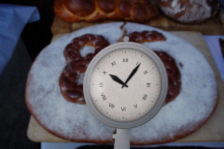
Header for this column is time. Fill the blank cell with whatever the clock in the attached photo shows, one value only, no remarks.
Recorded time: 10:06
